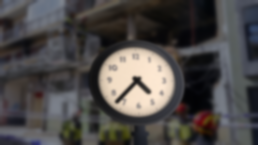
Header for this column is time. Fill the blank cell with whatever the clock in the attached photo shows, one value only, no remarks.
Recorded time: 4:37
